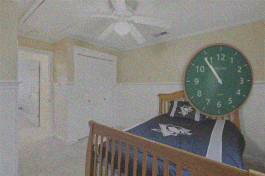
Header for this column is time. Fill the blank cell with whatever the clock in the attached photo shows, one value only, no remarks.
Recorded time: 10:54
